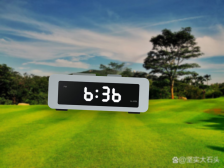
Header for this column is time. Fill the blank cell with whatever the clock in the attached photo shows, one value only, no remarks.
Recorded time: 6:36
